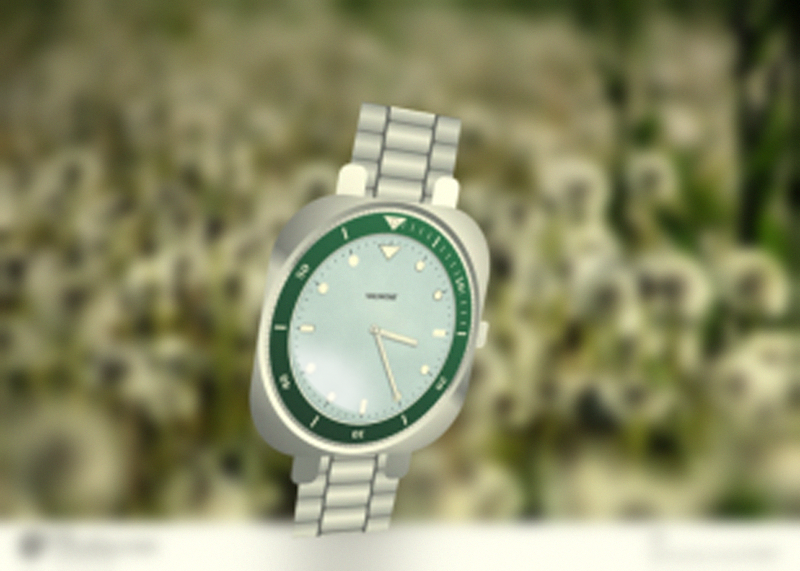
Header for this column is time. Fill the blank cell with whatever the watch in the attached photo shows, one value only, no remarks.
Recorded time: 3:25
